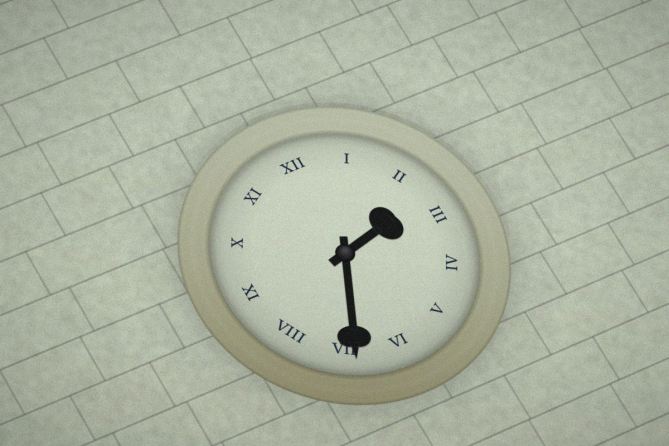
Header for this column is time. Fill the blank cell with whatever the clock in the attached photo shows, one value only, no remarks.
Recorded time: 2:34
